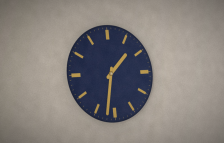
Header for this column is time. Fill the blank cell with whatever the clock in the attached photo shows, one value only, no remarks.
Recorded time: 1:32
